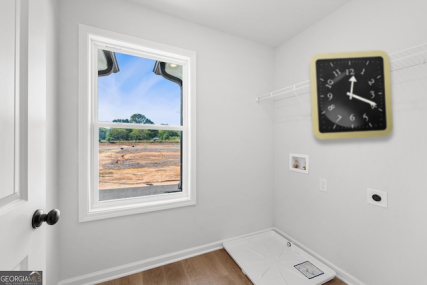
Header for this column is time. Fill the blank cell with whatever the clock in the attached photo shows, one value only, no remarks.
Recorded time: 12:19
